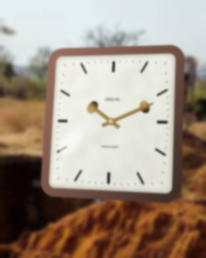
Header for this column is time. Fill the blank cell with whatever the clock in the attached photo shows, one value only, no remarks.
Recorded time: 10:11
